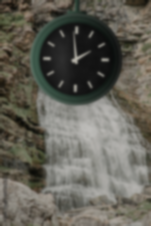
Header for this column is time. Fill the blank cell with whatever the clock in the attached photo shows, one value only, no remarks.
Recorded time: 1:59
